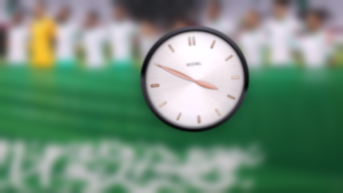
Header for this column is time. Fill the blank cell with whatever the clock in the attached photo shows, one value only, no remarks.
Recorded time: 3:50
